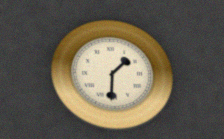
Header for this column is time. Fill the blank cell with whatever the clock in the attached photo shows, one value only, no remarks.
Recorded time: 1:31
